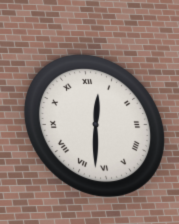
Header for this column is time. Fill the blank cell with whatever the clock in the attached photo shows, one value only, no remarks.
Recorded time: 12:32
